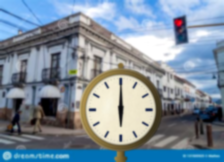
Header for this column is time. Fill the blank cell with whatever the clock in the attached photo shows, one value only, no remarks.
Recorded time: 6:00
